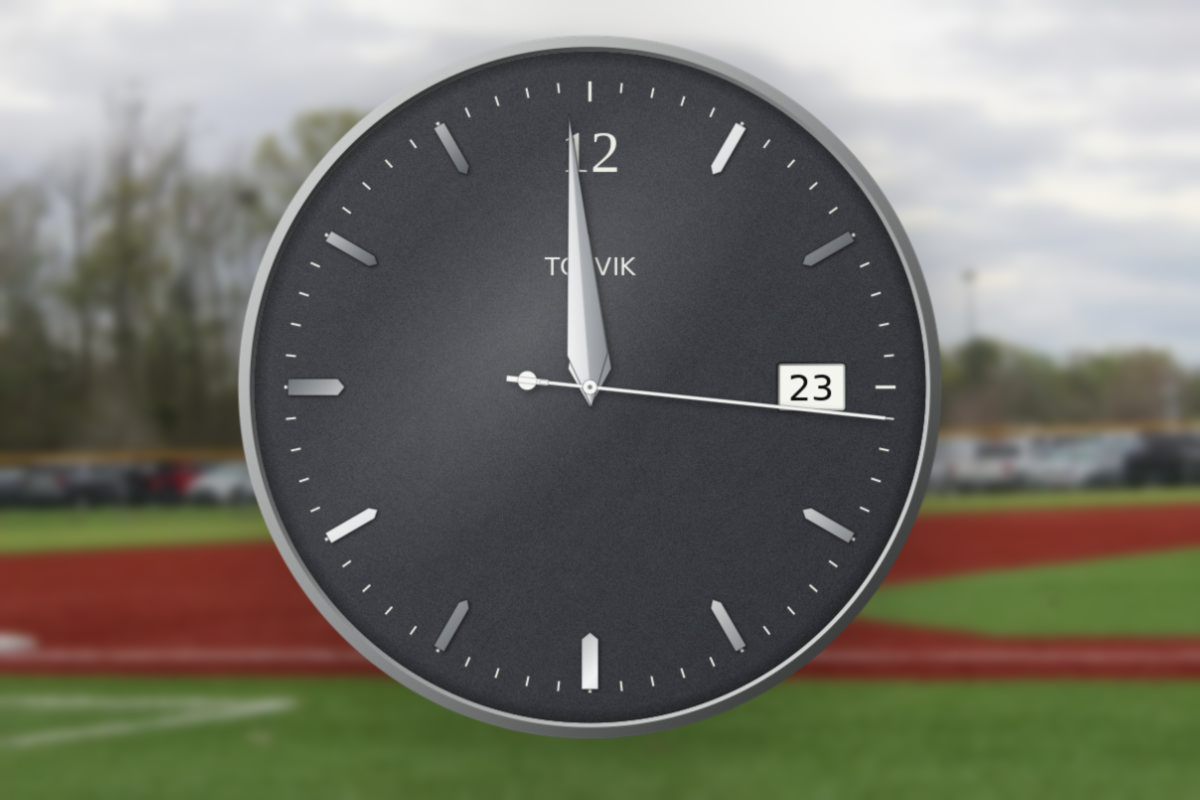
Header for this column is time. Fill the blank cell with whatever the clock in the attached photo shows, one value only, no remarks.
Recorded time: 11:59:16
